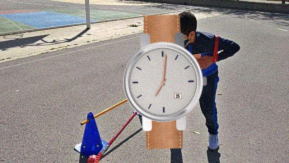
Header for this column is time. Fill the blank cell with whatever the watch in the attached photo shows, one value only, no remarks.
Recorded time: 7:01
